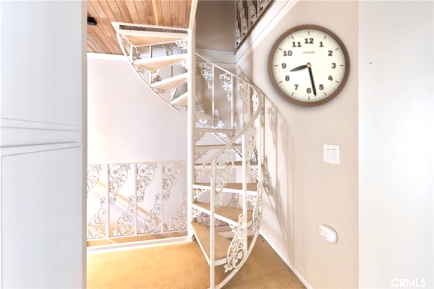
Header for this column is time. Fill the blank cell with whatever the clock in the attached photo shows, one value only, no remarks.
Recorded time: 8:28
